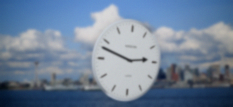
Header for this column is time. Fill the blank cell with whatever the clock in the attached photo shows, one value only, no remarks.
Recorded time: 2:48
